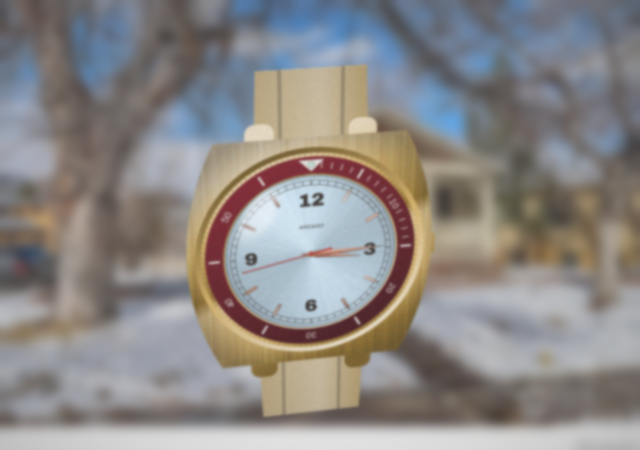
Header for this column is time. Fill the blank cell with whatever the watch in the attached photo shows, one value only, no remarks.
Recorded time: 3:14:43
